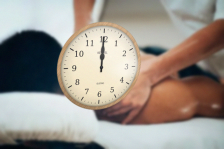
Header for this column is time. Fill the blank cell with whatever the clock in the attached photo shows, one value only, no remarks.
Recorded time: 12:00
